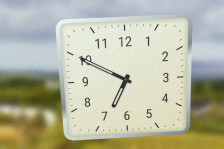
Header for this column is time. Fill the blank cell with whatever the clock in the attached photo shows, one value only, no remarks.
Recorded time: 6:50
